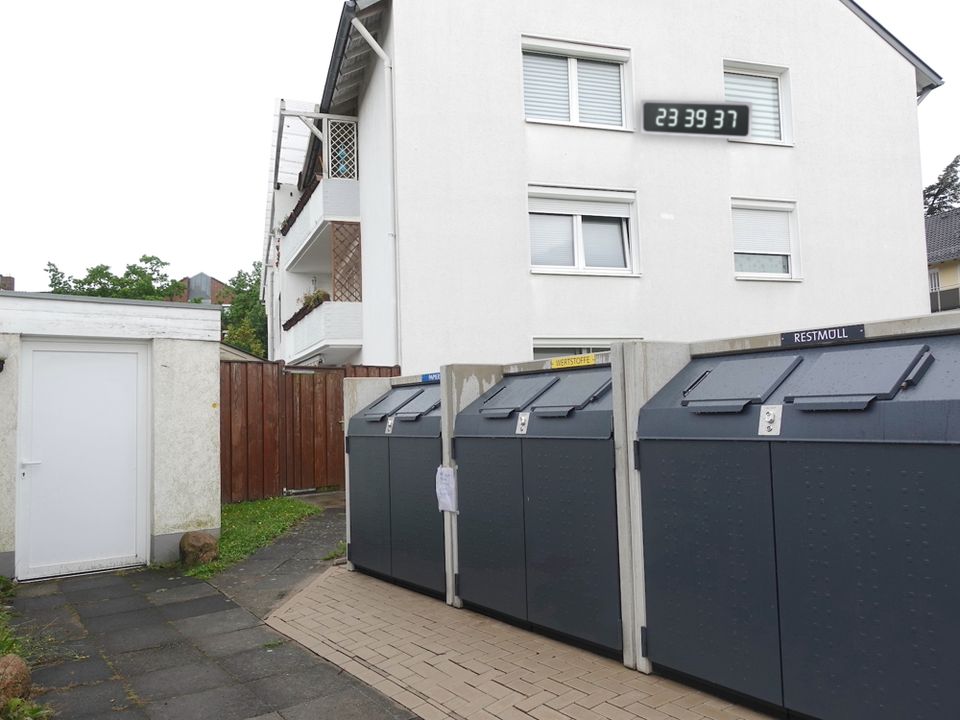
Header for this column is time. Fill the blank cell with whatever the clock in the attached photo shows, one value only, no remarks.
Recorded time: 23:39:37
